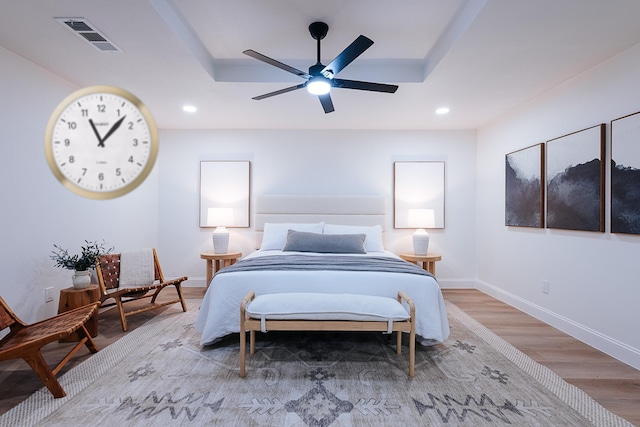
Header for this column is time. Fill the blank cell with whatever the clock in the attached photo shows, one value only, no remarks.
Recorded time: 11:07
